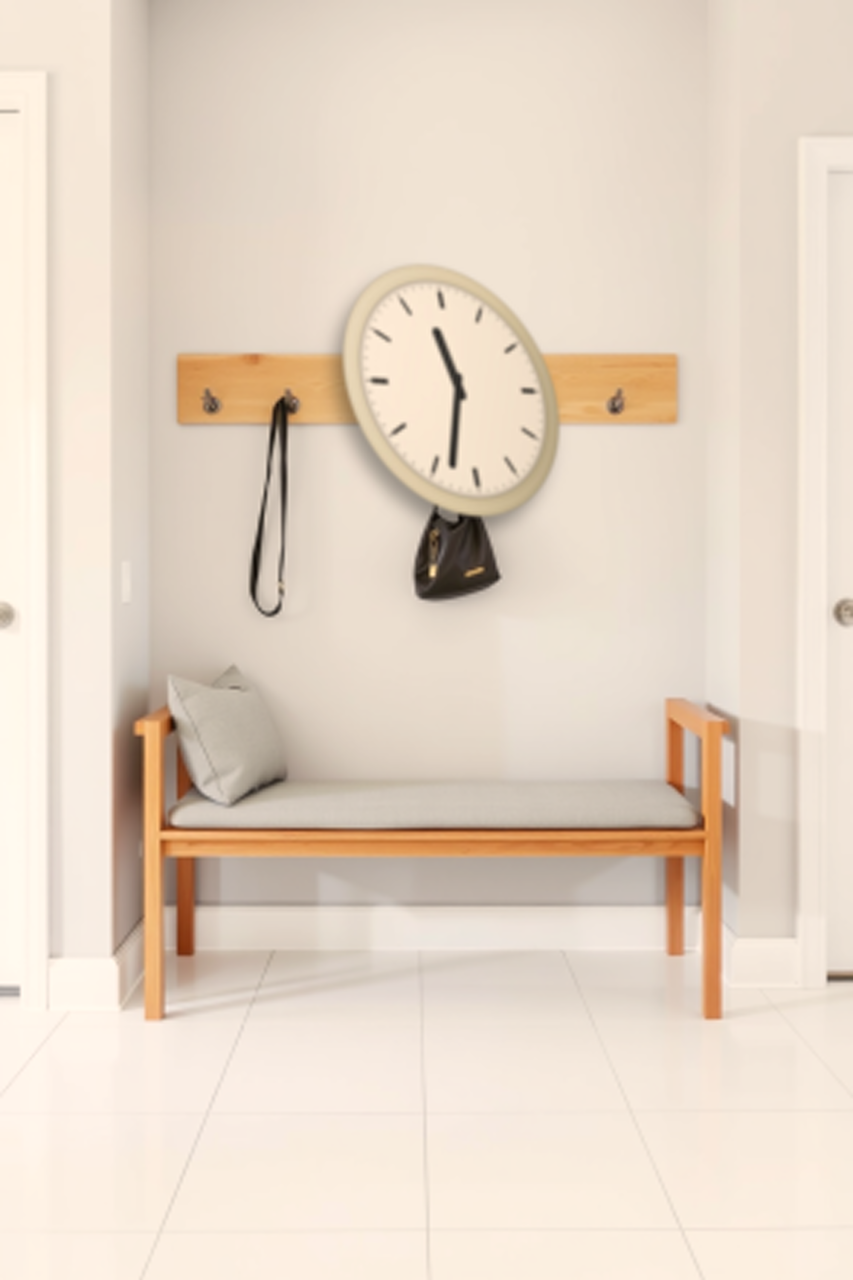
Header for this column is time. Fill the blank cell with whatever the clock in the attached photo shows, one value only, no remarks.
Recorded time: 11:33
